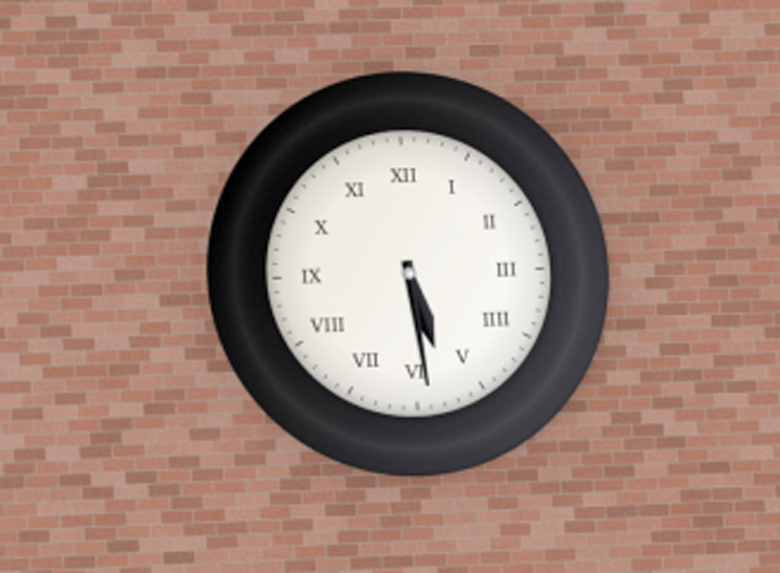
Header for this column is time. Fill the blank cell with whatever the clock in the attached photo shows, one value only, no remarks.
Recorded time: 5:29
